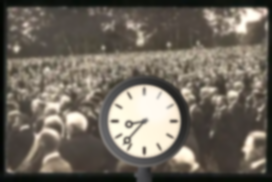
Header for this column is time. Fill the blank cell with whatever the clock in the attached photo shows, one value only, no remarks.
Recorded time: 8:37
